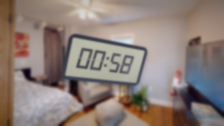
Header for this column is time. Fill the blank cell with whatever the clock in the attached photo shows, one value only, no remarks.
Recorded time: 0:58
